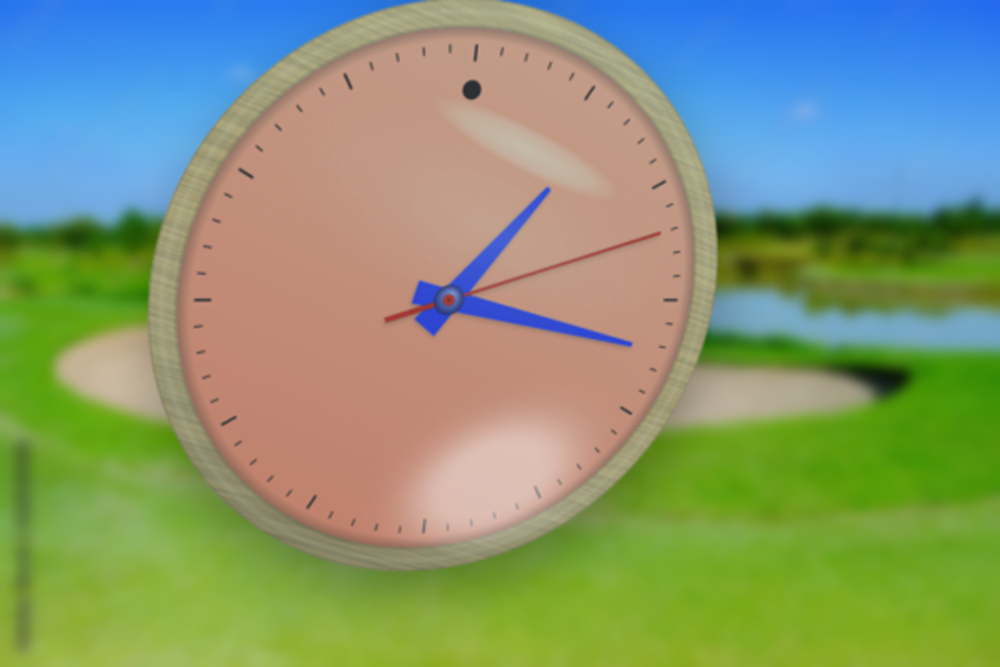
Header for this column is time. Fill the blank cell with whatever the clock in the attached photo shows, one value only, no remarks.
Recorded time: 1:17:12
